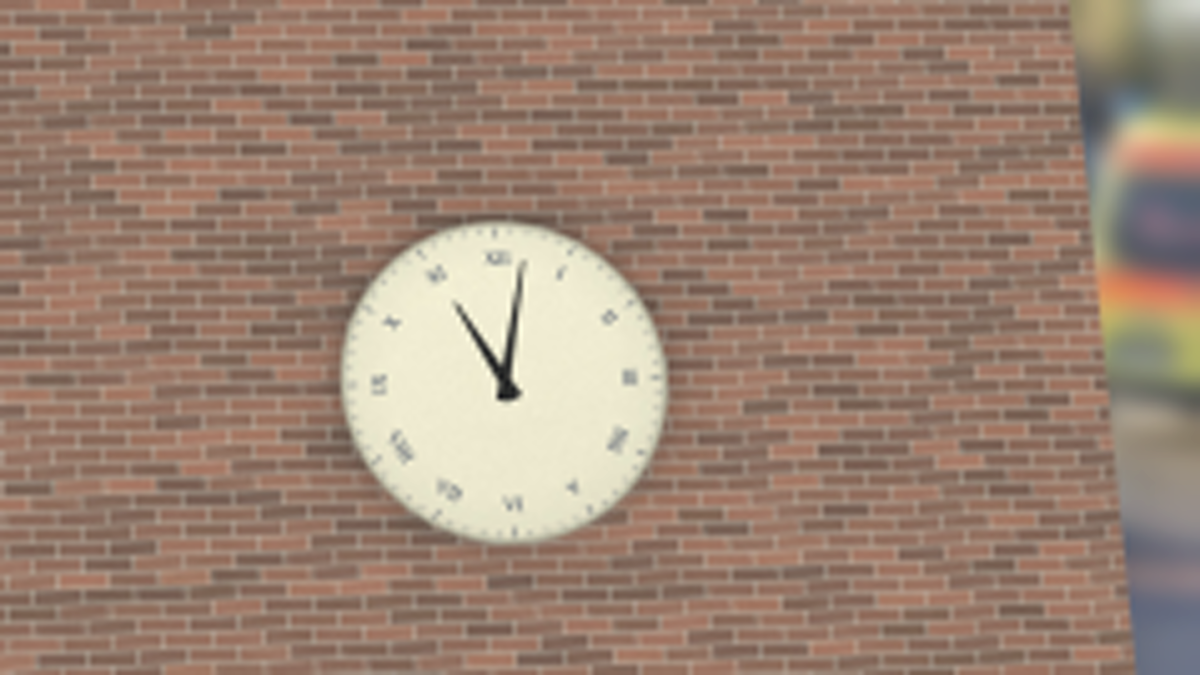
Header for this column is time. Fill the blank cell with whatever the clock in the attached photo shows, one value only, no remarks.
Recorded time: 11:02
